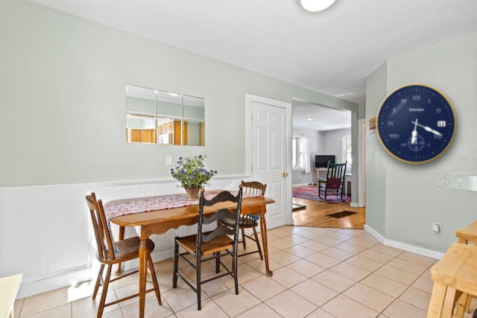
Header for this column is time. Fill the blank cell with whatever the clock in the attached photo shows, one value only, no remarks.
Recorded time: 6:19
